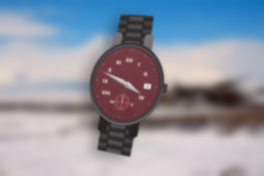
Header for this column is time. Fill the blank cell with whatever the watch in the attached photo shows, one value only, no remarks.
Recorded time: 3:48
